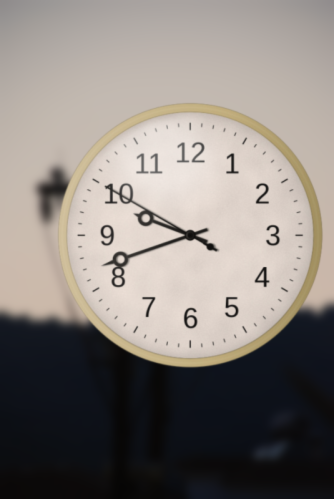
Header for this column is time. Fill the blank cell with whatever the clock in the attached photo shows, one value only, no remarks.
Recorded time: 9:41:50
